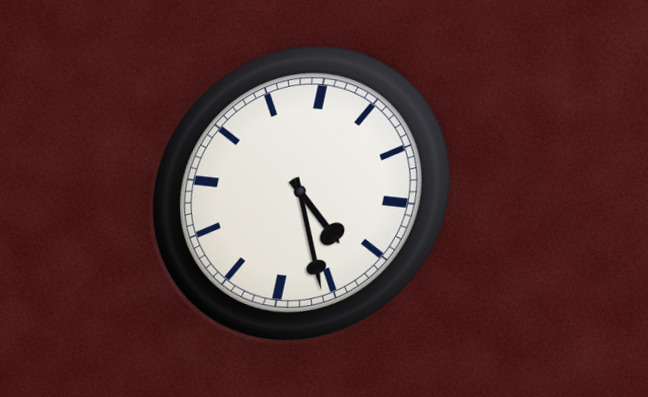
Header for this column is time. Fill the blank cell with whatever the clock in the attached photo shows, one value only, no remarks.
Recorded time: 4:26
